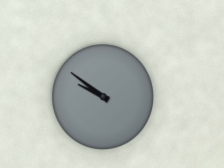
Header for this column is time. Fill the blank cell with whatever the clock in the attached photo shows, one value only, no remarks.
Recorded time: 9:51
